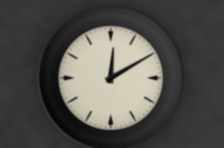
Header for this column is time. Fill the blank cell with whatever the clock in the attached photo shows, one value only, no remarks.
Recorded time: 12:10
